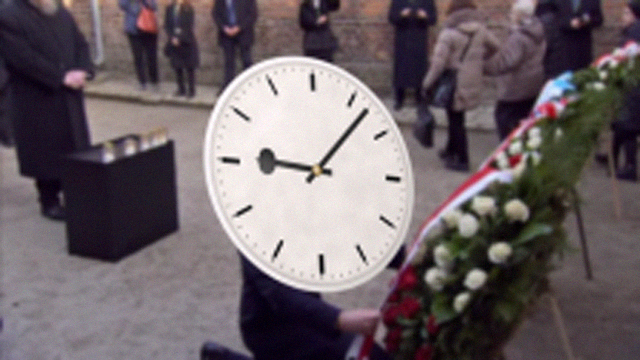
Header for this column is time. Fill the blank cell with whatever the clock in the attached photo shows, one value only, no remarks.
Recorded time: 9:07
